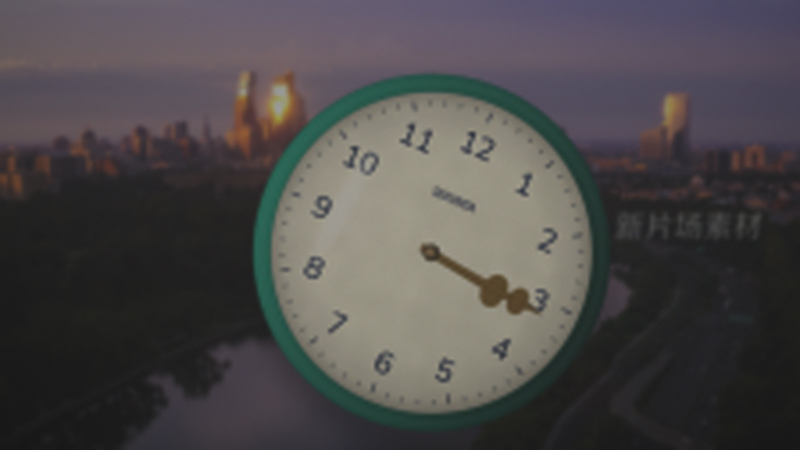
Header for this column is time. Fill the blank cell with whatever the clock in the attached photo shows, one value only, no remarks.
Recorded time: 3:16
